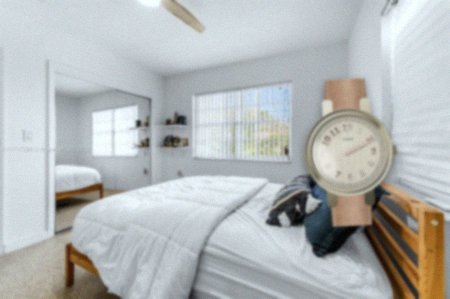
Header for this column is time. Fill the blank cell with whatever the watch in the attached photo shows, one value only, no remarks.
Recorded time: 2:11
